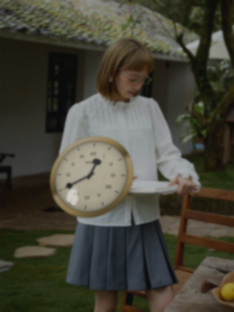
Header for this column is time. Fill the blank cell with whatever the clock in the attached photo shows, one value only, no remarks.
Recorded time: 12:40
